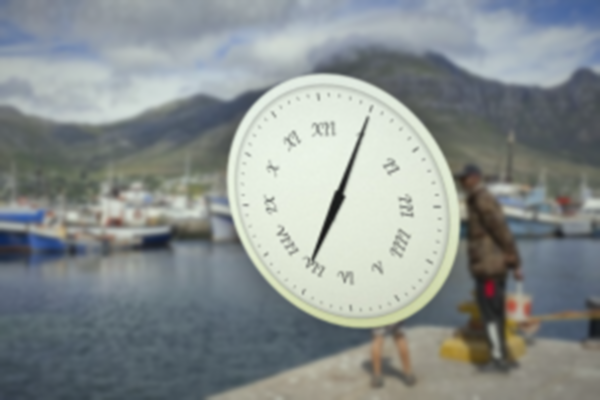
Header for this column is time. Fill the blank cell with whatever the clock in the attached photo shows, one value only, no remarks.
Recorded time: 7:05
